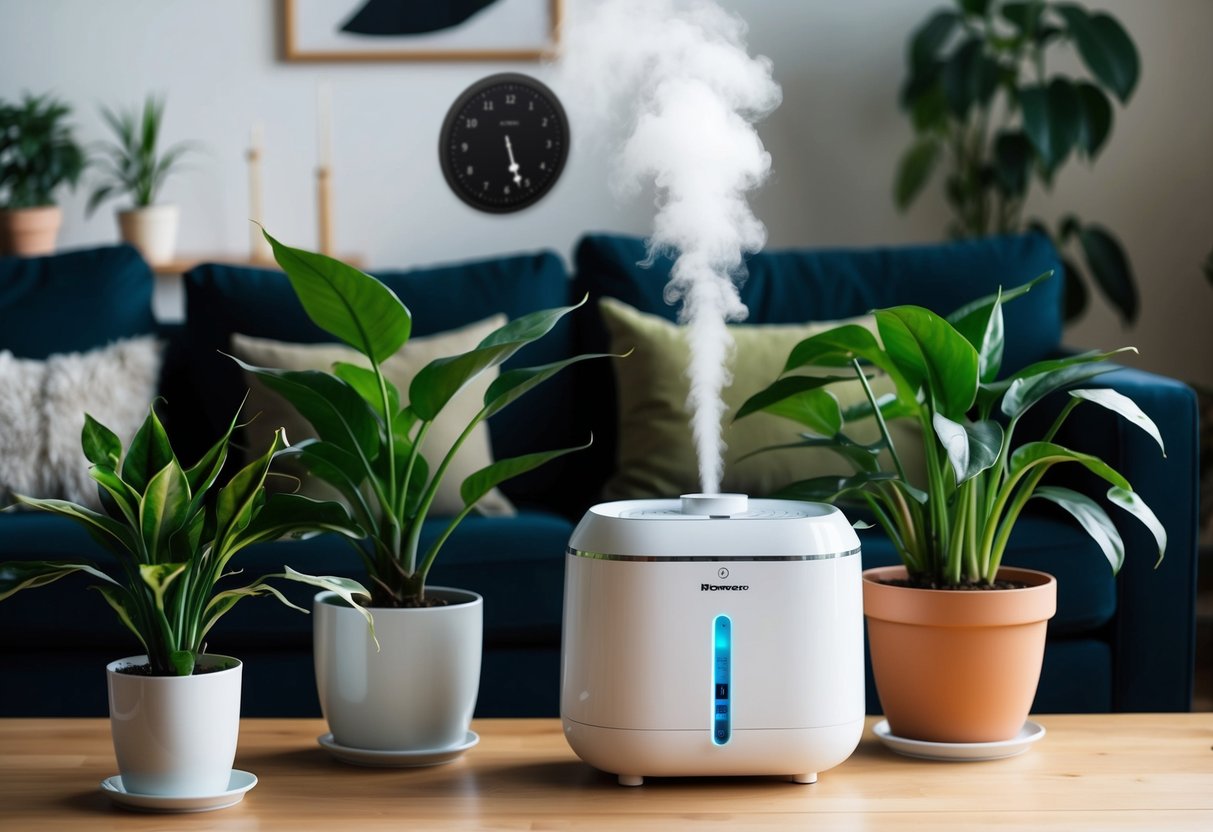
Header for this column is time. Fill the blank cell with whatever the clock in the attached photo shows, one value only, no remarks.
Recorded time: 5:27
